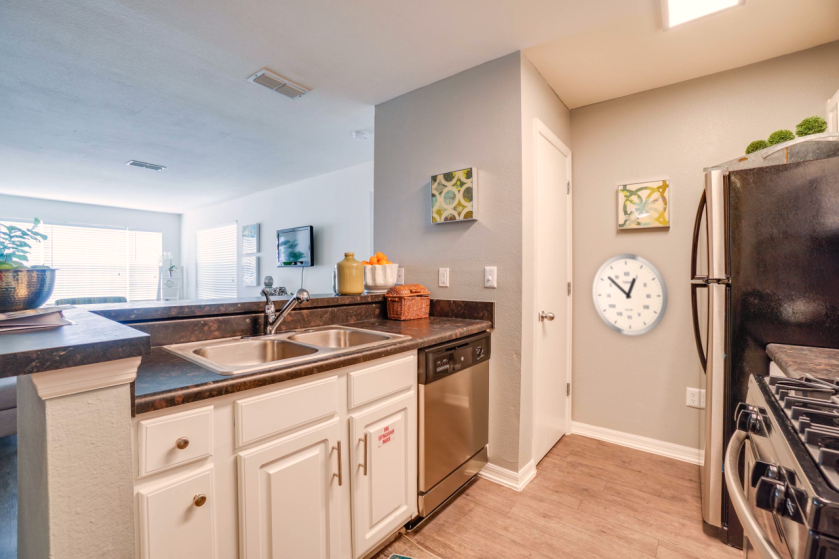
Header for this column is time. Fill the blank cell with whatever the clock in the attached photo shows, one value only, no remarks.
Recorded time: 12:52
